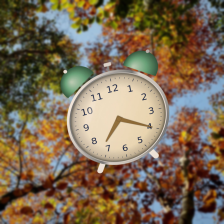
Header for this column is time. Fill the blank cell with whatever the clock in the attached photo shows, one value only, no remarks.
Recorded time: 7:20
